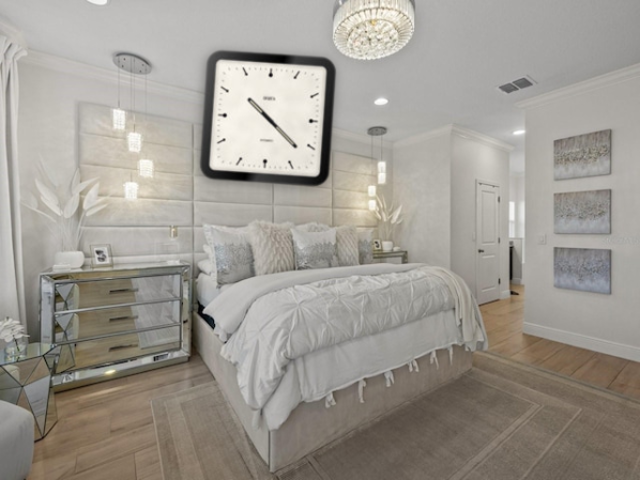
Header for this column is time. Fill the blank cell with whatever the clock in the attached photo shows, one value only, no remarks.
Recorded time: 10:22
